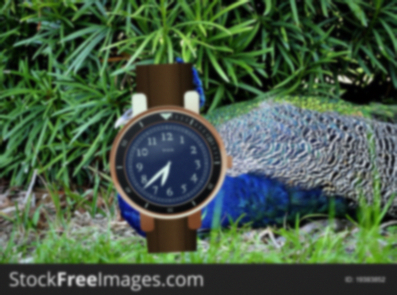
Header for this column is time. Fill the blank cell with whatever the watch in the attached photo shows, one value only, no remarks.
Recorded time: 6:38
